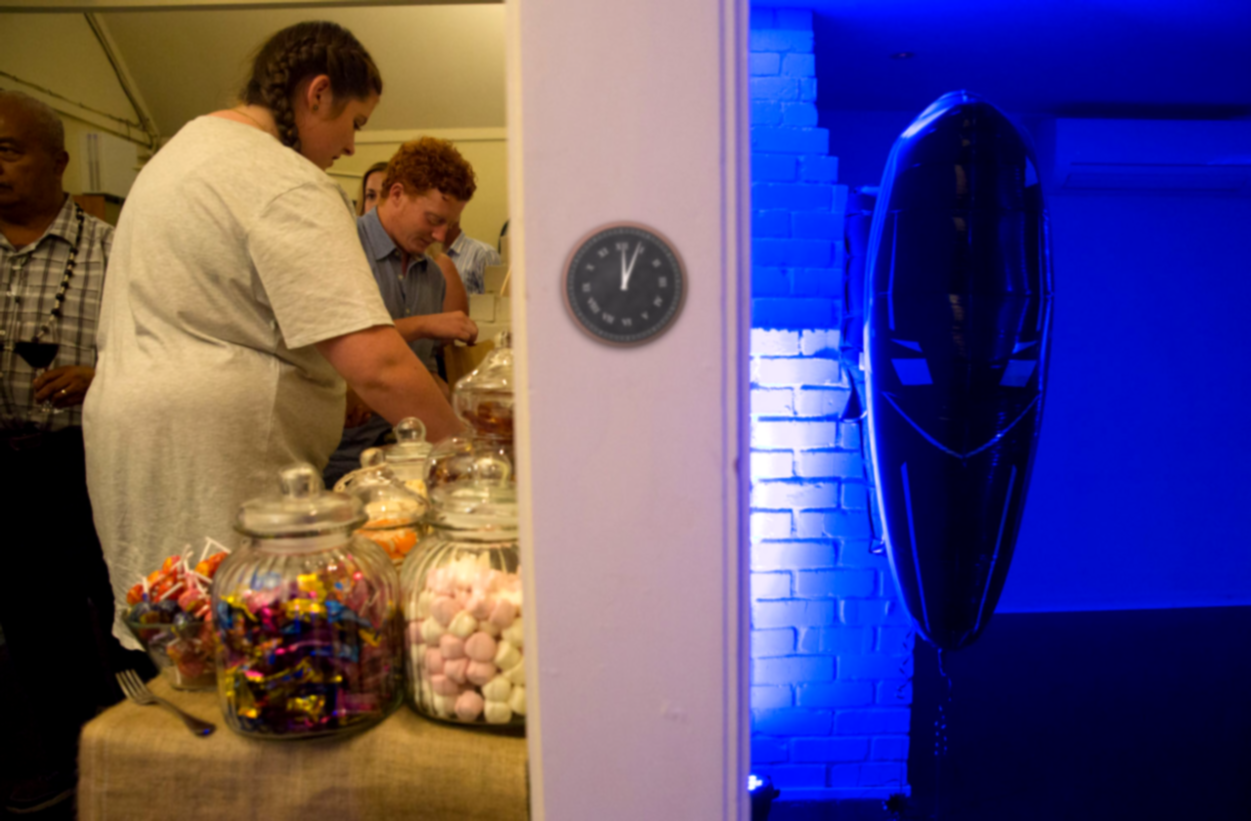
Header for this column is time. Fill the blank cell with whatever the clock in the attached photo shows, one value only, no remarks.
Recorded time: 12:04
